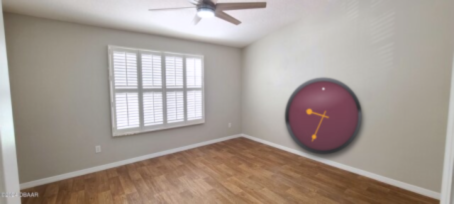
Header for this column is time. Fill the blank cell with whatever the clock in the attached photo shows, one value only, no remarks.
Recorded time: 9:34
